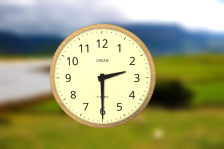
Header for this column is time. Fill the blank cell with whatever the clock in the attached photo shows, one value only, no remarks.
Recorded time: 2:30
